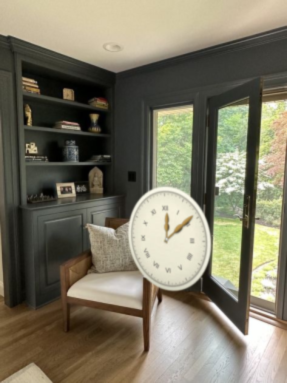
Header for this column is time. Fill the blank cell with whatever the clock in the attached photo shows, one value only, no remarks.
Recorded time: 12:09
